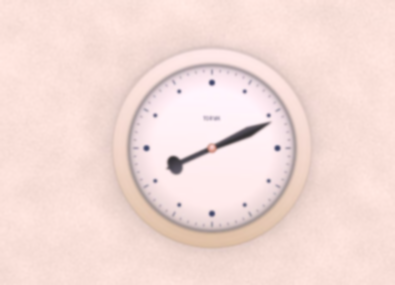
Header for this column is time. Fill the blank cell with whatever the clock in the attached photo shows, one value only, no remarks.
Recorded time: 8:11
